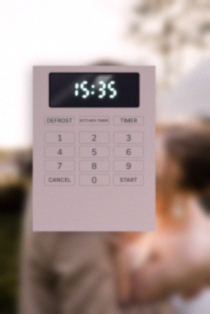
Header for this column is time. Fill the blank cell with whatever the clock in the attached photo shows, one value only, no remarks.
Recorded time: 15:35
